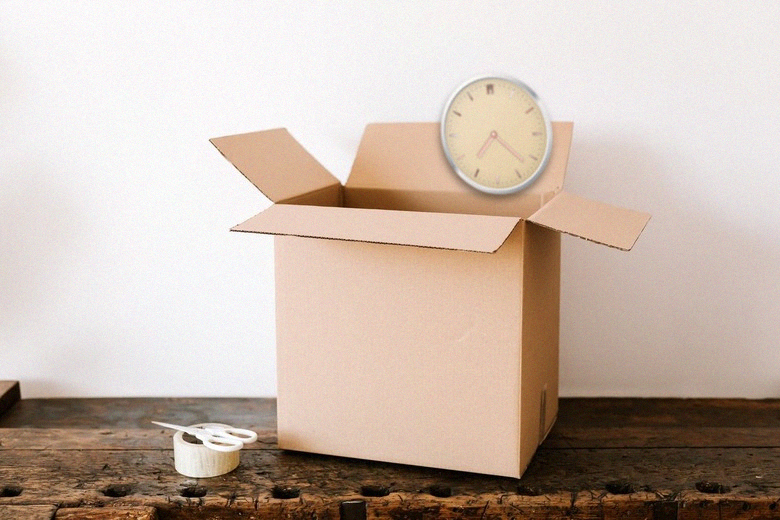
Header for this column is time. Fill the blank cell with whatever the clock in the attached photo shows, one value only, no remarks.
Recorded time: 7:22
